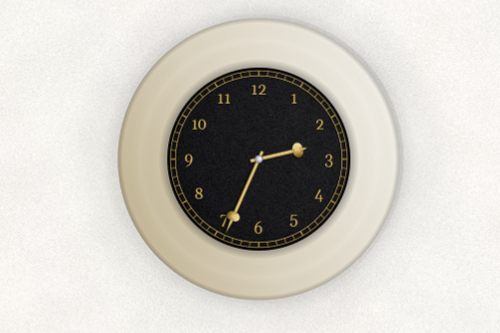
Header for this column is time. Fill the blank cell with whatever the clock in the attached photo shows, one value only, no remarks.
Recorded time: 2:34
